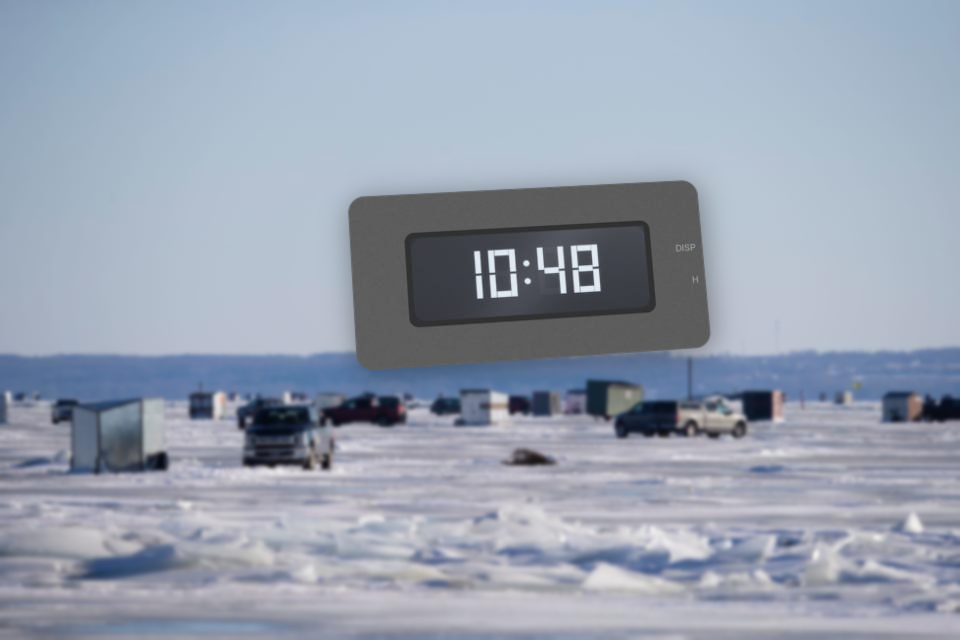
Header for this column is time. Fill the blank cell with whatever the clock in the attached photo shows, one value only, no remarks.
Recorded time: 10:48
